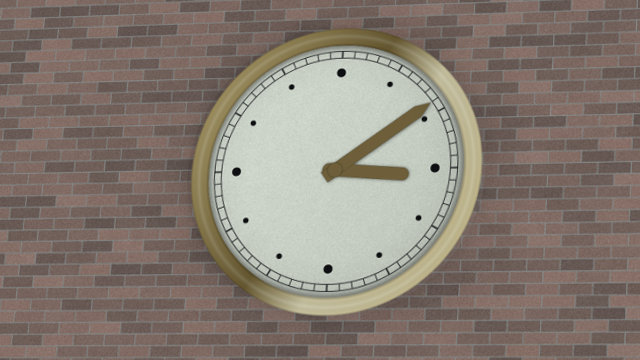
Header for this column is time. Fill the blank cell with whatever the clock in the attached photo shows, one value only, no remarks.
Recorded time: 3:09
